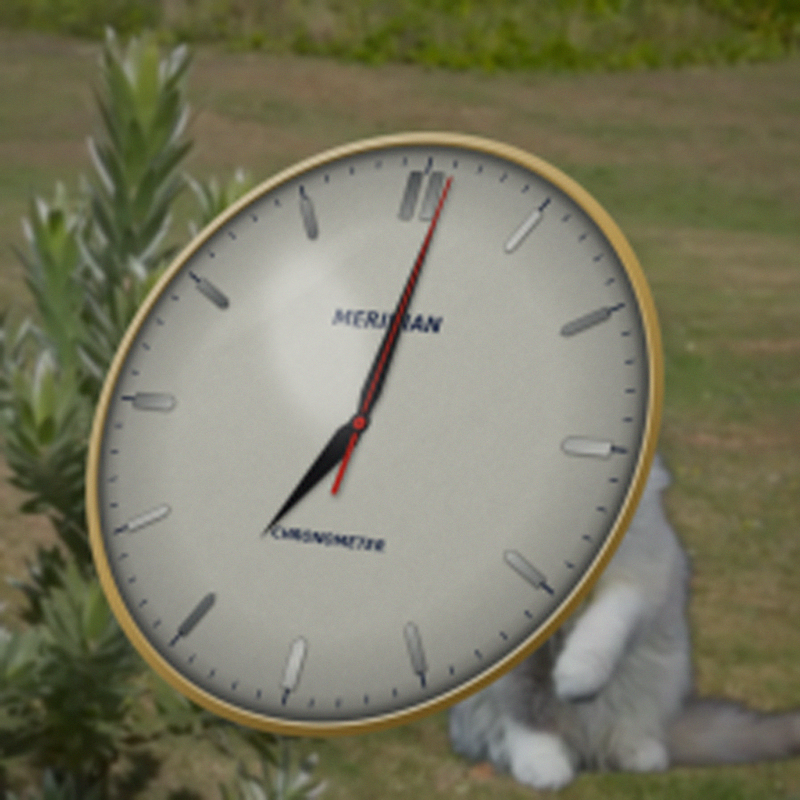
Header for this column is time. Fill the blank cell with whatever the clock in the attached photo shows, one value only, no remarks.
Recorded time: 7:01:01
